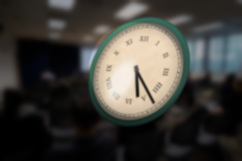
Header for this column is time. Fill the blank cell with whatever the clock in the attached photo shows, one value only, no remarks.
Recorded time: 5:23
